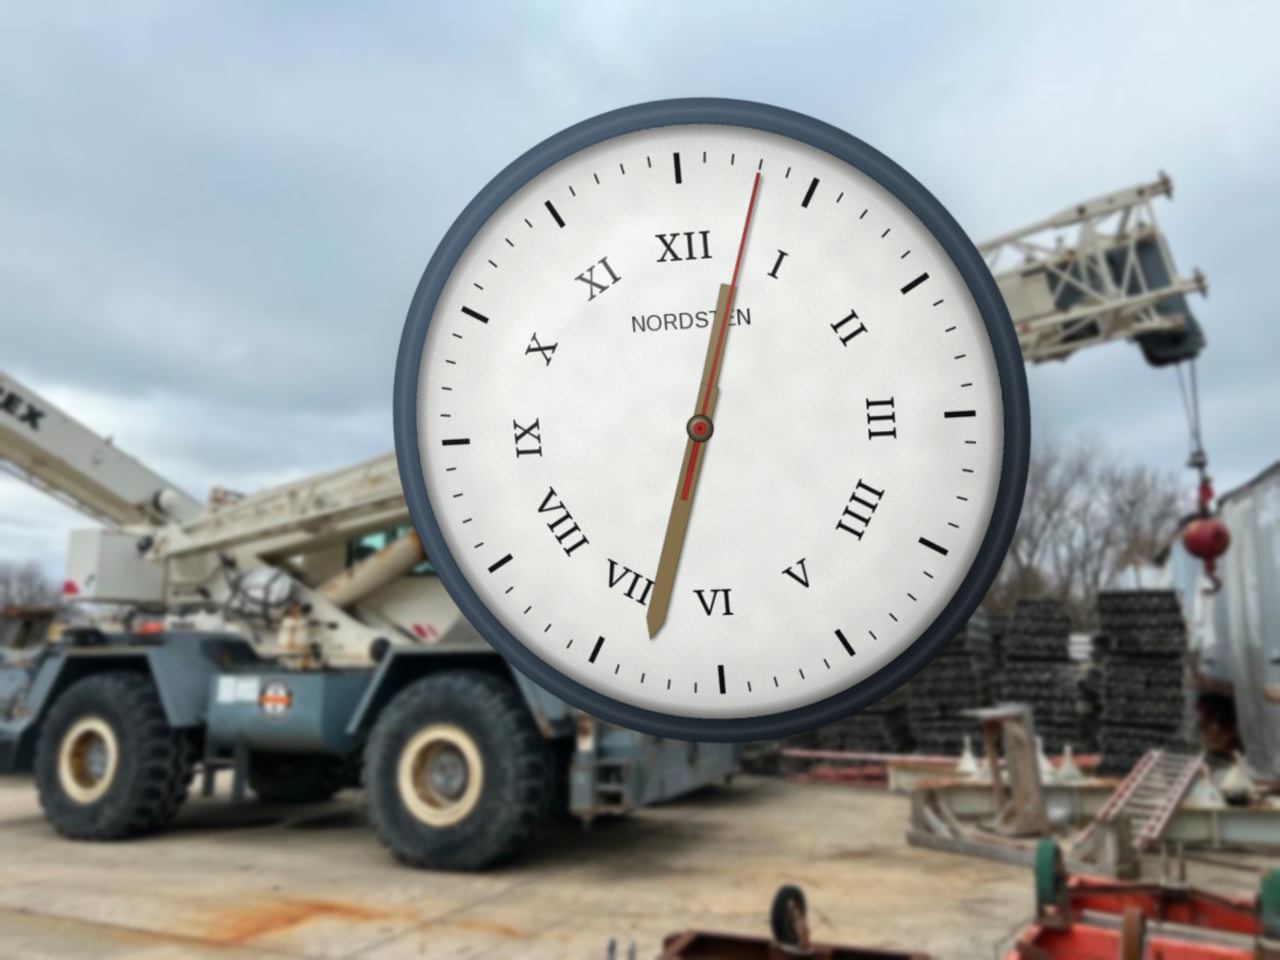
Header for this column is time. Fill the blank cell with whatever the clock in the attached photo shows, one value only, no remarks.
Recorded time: 12:33:03
